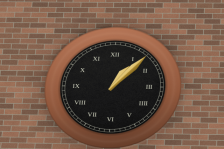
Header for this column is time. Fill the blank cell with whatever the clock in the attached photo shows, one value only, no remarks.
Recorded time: 1:07
